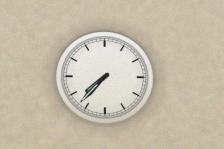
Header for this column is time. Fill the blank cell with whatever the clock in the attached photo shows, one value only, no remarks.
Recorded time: 7:37
